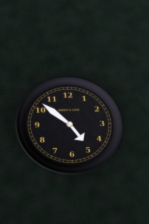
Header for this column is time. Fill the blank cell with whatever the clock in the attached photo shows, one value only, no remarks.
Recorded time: 4:52
